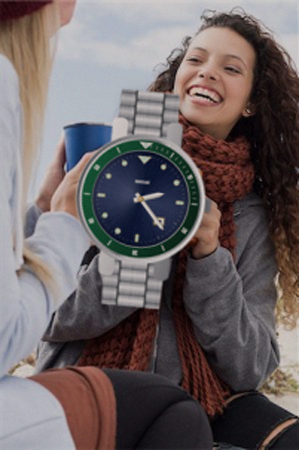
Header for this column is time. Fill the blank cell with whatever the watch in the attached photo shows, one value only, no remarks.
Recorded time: 2:23
